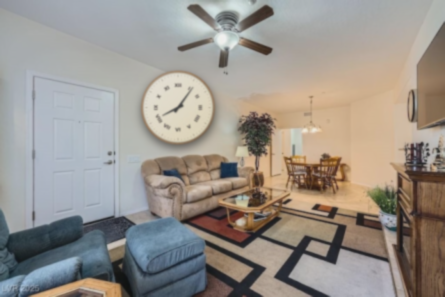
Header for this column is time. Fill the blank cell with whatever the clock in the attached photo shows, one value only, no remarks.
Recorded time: 8:06
